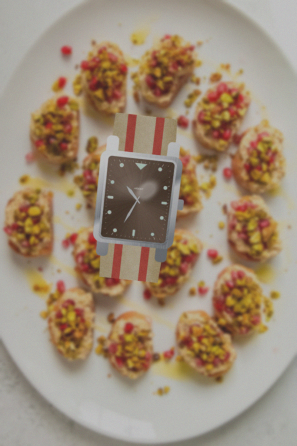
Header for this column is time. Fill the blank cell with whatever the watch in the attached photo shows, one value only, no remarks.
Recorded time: 10:34
